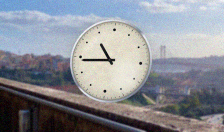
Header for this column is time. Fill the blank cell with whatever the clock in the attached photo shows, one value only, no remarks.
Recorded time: 10:44
